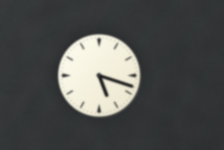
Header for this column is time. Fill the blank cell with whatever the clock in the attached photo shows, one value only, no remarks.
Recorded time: 5:18
